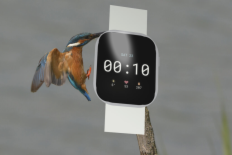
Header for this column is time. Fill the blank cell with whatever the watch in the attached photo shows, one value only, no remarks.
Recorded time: 0:10
